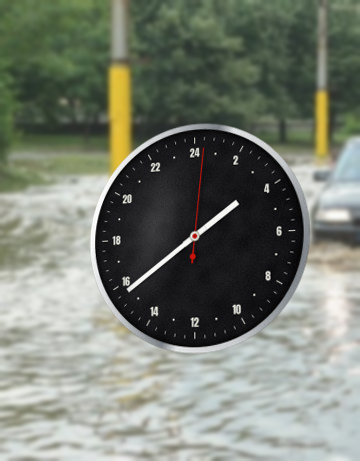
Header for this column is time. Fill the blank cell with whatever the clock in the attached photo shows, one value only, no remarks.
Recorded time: 3:39:01
